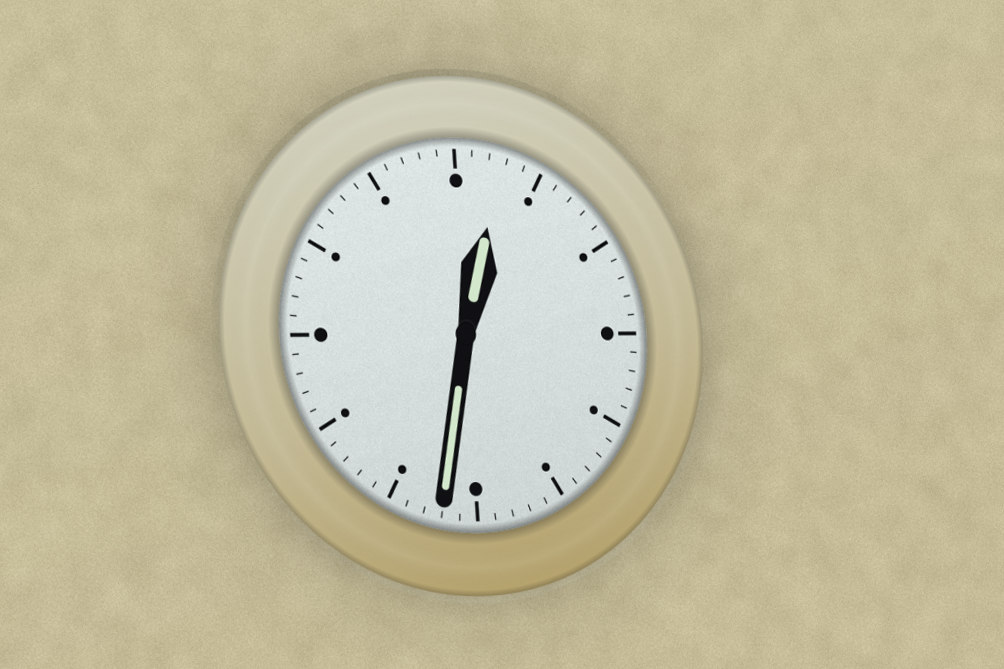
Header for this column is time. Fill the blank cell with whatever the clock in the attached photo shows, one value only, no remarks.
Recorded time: 12:32
